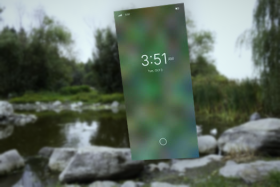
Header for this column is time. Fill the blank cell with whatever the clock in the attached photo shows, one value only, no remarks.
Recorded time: 3:51
